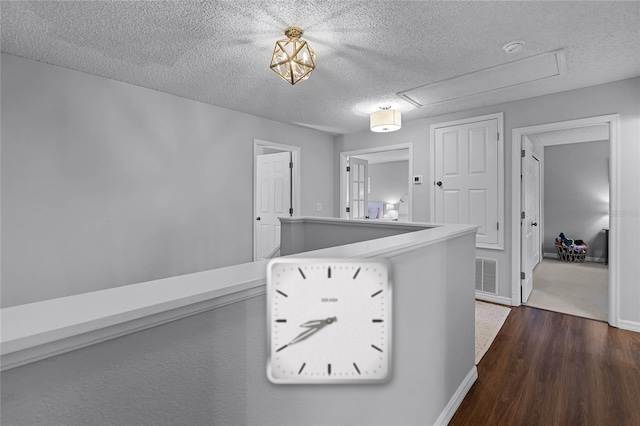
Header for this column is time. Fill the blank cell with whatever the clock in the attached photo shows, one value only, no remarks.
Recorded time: 8:40
